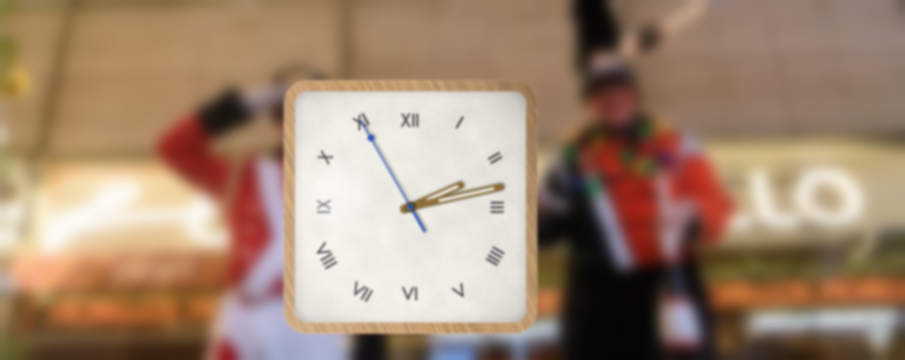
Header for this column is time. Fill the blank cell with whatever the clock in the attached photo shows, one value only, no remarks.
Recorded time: 2:12:55
